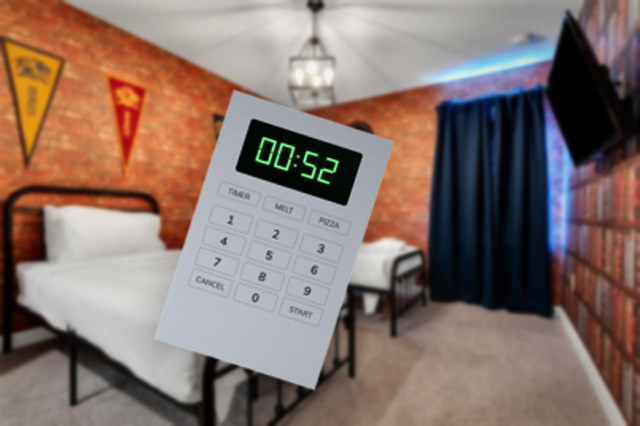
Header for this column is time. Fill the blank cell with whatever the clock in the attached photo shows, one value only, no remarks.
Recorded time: 0:52
